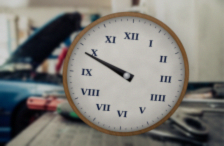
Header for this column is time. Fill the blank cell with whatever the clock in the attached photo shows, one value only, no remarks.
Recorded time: 9:49
